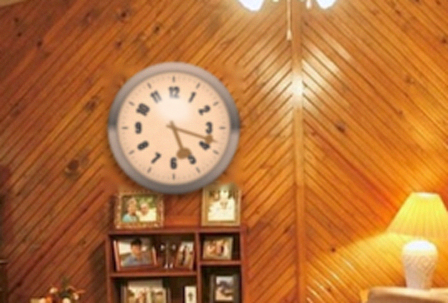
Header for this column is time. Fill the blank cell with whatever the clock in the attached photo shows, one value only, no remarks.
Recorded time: 5:18
